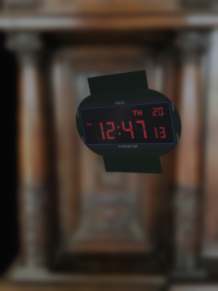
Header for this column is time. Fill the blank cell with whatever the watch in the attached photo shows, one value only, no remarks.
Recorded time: 12:47:13
